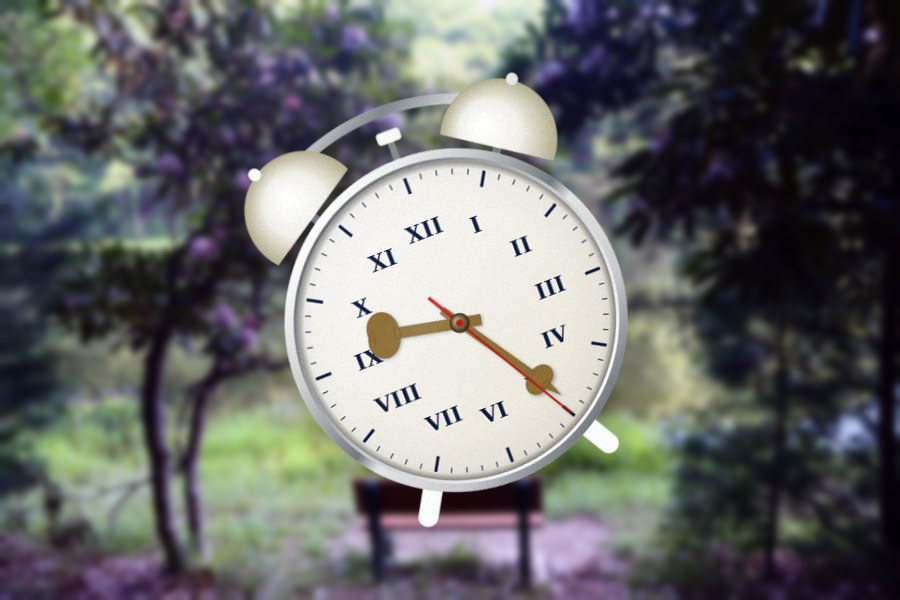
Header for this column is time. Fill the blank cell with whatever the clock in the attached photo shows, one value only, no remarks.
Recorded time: 9:24:25
